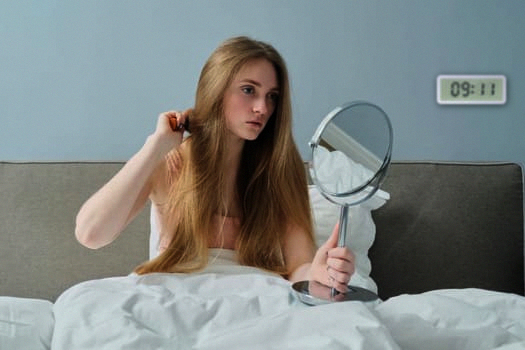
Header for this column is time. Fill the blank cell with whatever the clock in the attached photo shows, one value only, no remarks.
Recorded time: 9:11
